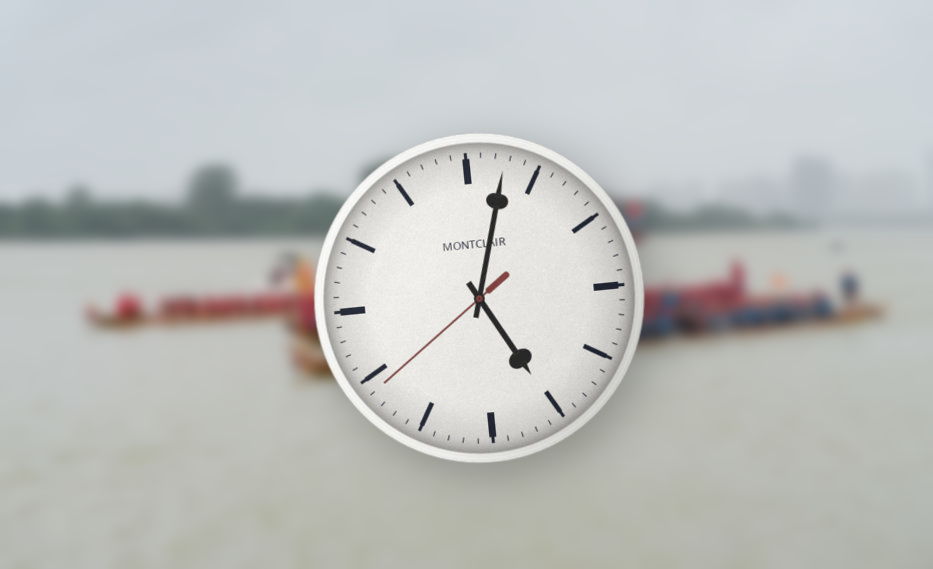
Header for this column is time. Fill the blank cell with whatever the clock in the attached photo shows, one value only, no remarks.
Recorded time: 5:02:39
